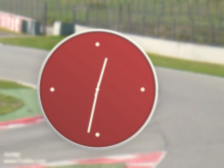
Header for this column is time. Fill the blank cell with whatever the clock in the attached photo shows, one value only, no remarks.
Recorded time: 12:32
